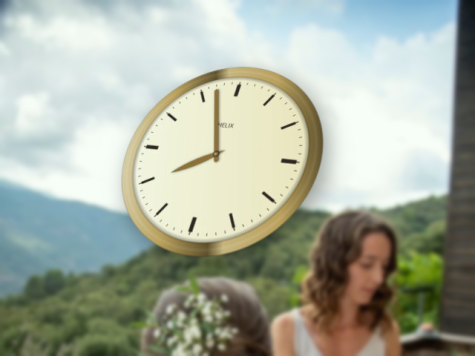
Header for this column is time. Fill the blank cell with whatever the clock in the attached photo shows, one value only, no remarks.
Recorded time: 7:57
